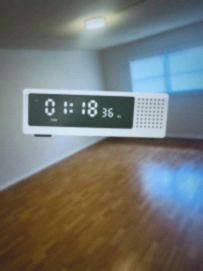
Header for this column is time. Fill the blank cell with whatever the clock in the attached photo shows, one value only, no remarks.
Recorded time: 1:18:36
